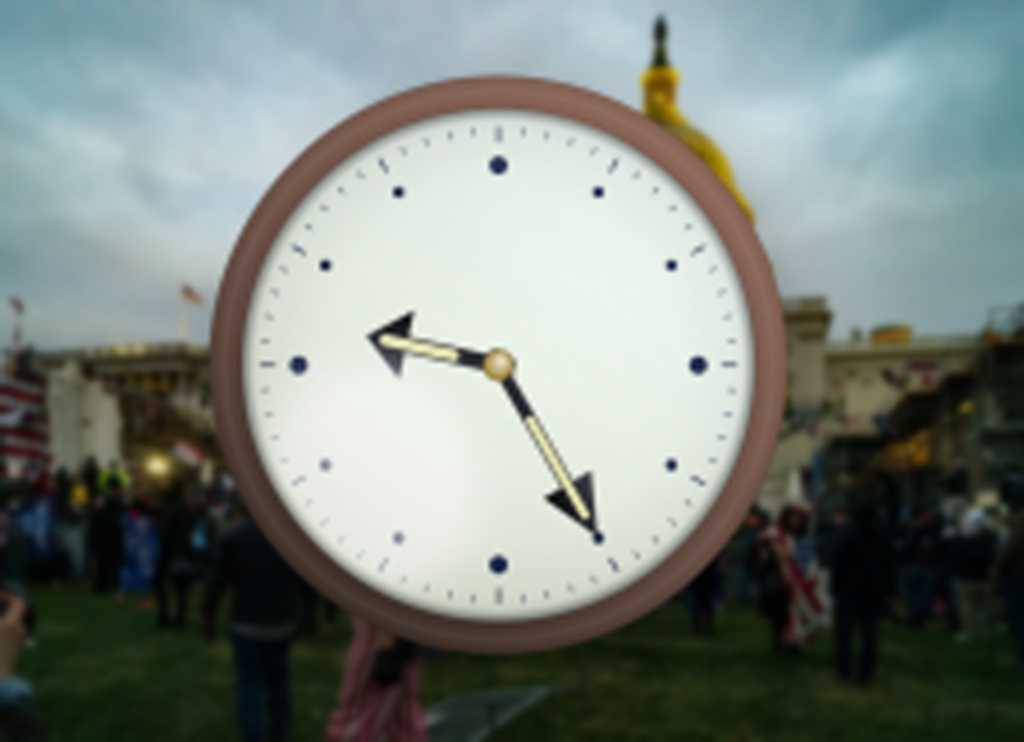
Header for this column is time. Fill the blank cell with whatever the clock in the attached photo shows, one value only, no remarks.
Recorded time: 9:25
